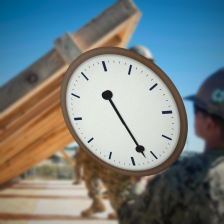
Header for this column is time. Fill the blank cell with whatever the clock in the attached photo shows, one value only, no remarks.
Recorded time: 11:27
